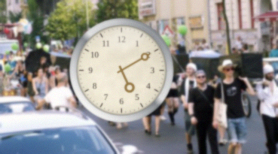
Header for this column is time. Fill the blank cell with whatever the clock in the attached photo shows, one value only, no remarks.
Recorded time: 5:10
